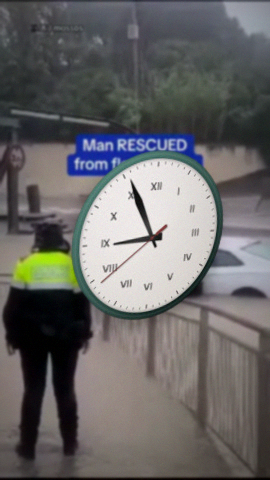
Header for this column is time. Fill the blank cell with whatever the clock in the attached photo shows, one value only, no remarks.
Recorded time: 8:55:39
